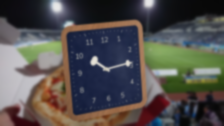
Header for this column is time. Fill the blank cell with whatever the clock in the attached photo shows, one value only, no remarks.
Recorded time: 10:14
